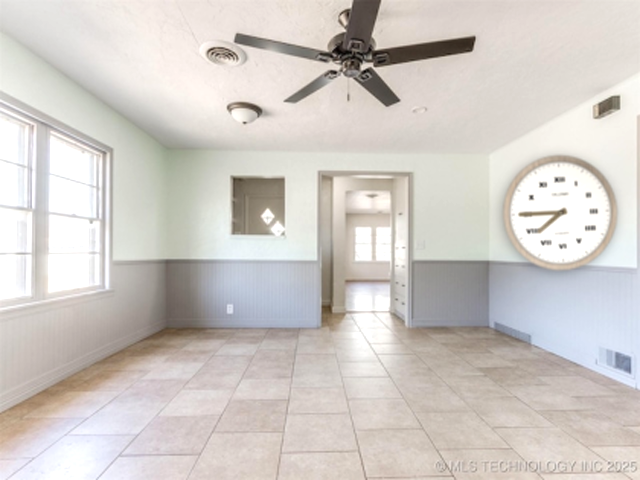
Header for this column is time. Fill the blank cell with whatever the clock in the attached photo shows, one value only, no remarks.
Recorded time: 7:45
